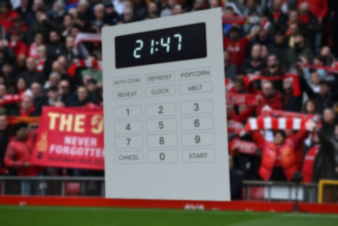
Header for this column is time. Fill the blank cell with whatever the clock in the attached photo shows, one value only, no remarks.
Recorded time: 21:47
